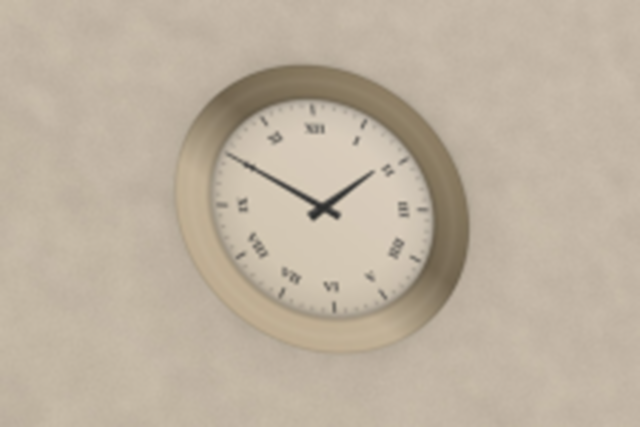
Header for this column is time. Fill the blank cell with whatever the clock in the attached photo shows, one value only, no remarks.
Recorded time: 1:50
